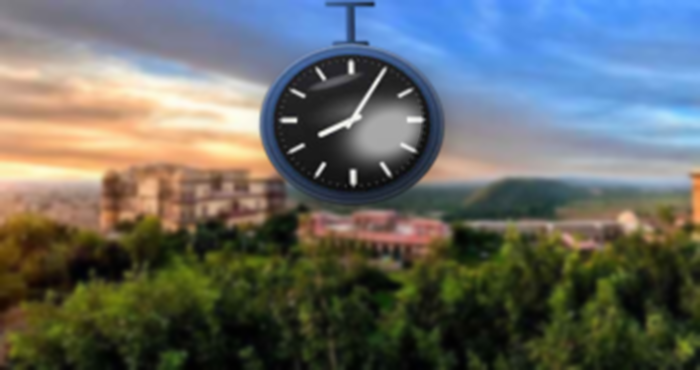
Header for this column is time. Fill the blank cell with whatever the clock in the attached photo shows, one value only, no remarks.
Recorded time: 8:05
